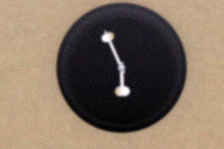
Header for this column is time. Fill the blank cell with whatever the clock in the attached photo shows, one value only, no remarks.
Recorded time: 5:56
